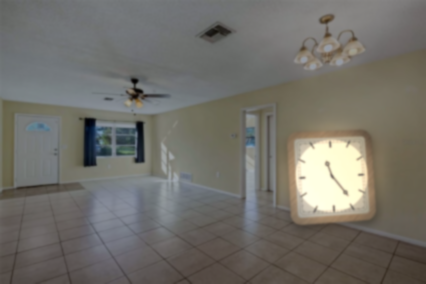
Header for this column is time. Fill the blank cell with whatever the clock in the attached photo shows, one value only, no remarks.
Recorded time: 11:24
